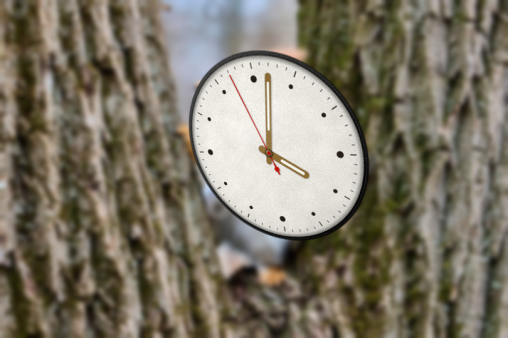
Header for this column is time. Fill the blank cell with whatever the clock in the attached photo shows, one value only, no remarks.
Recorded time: 4:01:57
